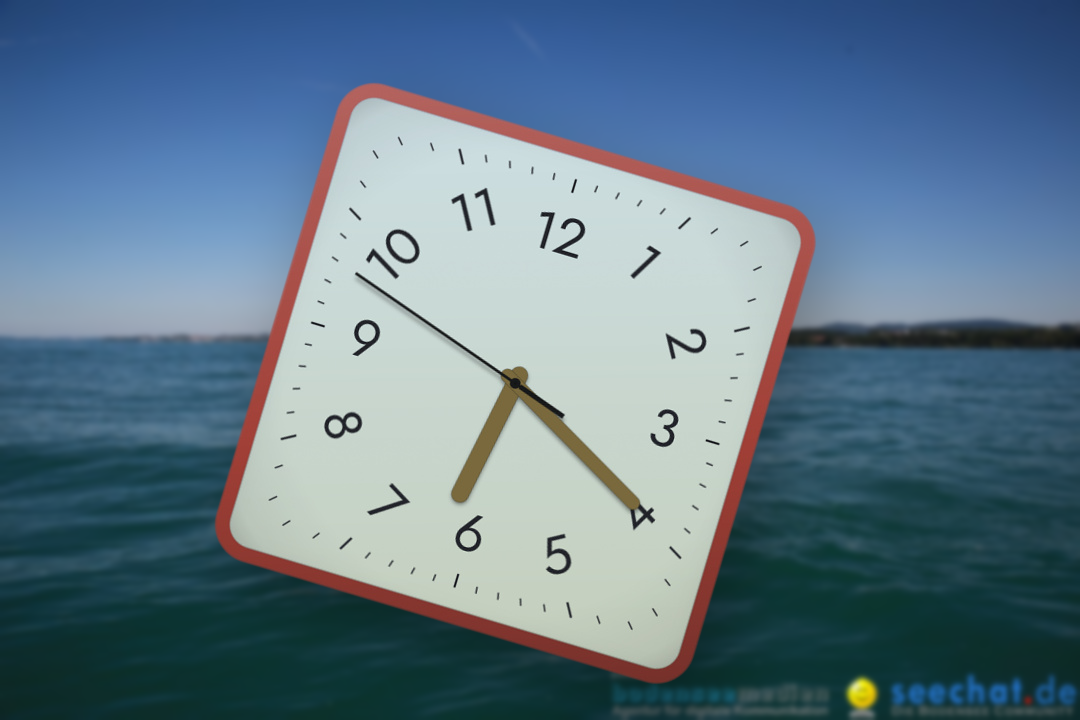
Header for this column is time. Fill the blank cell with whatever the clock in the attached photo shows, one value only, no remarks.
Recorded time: 6:19:48
